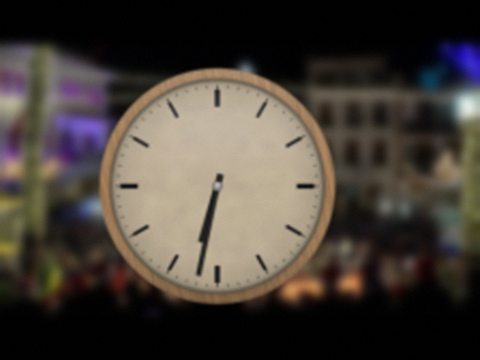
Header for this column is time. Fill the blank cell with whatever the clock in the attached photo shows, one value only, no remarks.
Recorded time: 6:32
